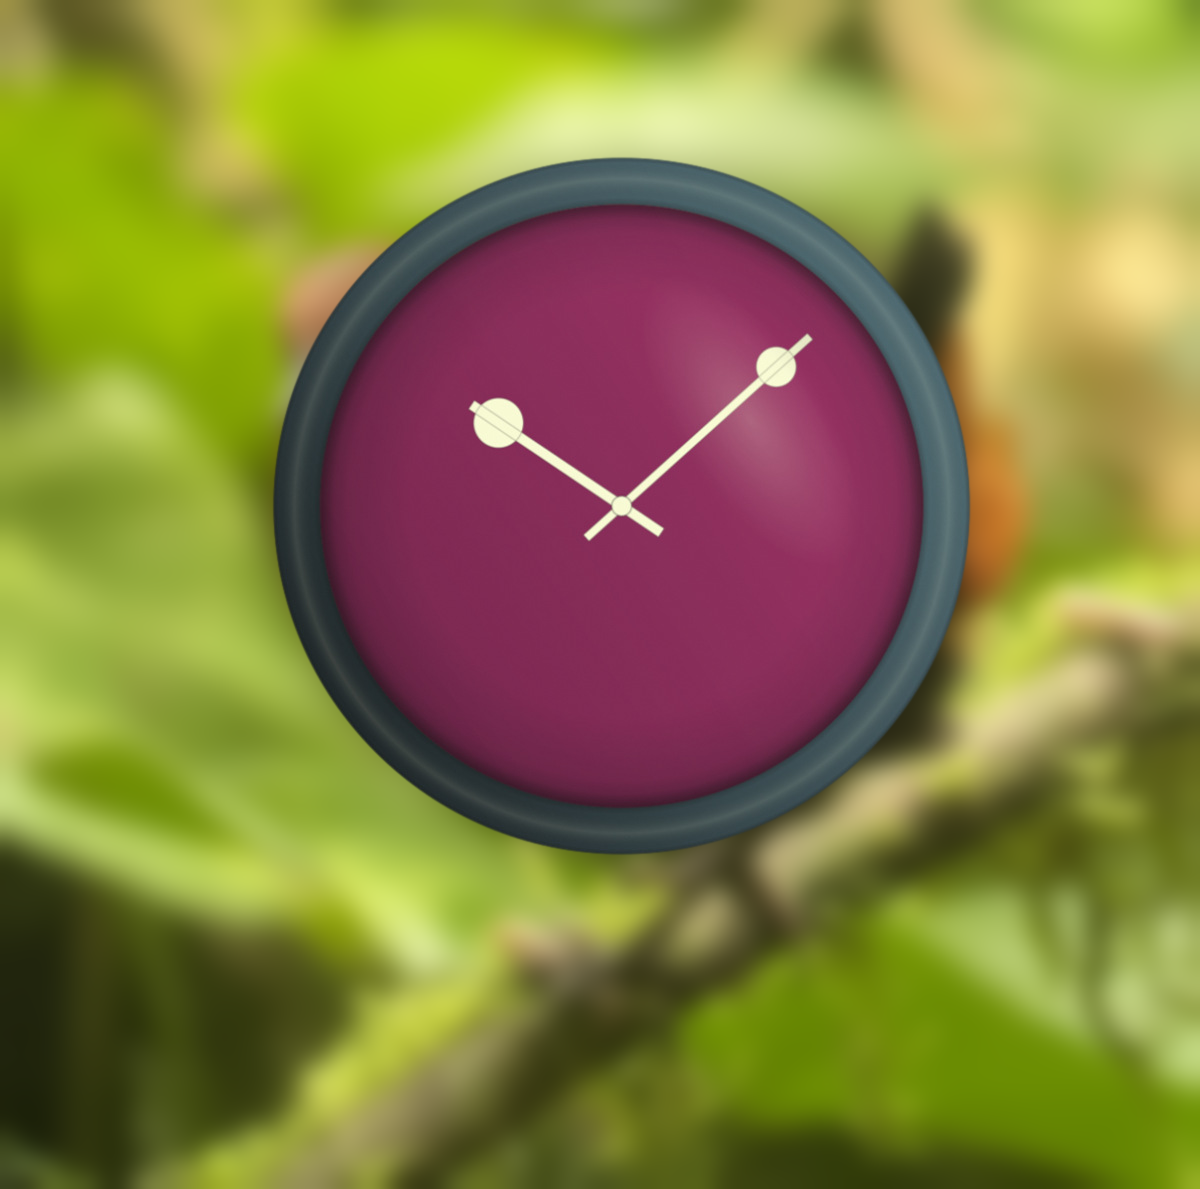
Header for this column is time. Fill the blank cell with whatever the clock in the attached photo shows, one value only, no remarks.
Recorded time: 10:08
